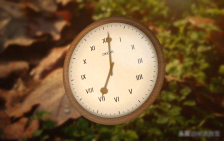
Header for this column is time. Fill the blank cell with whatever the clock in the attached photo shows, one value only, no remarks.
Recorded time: 7:01
